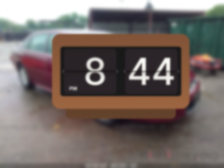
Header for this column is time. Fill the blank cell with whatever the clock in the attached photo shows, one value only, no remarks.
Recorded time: 8:44
